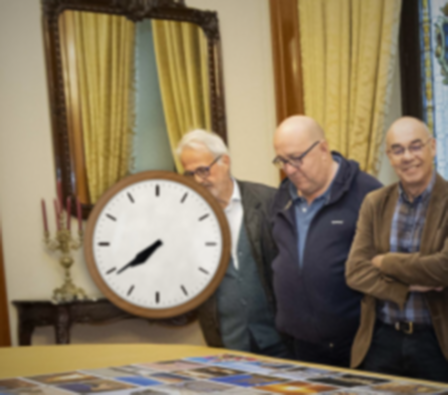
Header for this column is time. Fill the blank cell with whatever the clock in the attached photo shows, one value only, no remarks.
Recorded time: 7:39
